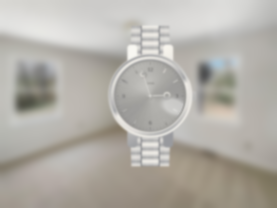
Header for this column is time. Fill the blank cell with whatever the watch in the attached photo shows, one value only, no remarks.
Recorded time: 2:57
